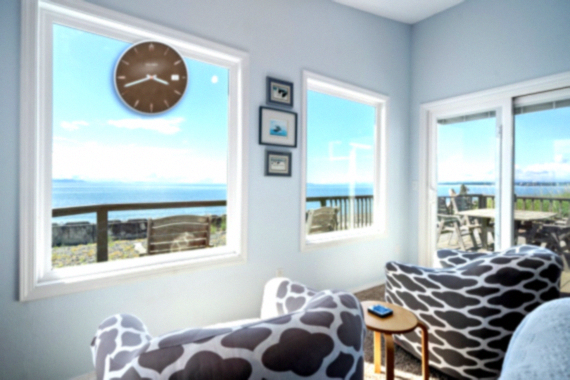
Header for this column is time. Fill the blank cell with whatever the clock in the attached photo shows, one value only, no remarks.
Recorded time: 3:42
